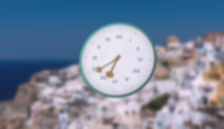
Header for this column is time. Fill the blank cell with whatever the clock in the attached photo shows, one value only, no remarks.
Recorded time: 6:39
